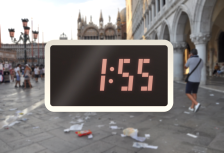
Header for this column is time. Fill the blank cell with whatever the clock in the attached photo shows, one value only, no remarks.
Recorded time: 1:55
